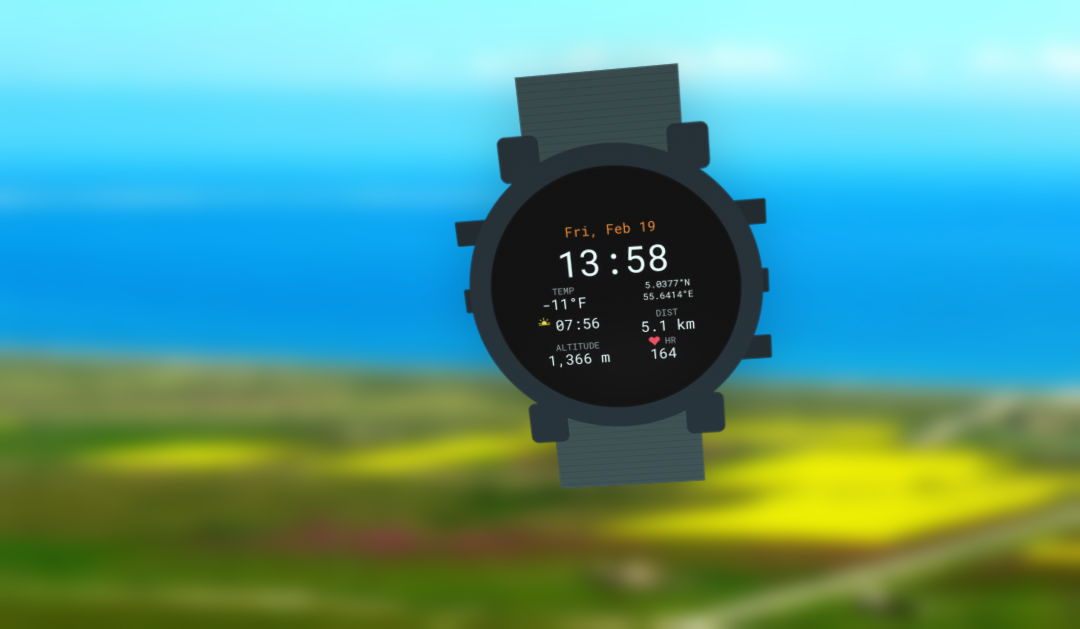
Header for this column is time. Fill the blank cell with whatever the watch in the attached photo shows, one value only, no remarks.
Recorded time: 13:58
